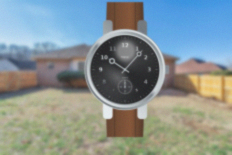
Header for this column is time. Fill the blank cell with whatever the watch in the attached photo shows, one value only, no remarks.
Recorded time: 10:07
